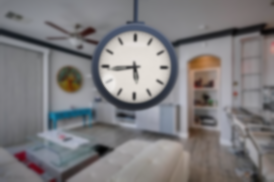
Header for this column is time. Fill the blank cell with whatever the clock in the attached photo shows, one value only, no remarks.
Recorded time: 5:44
